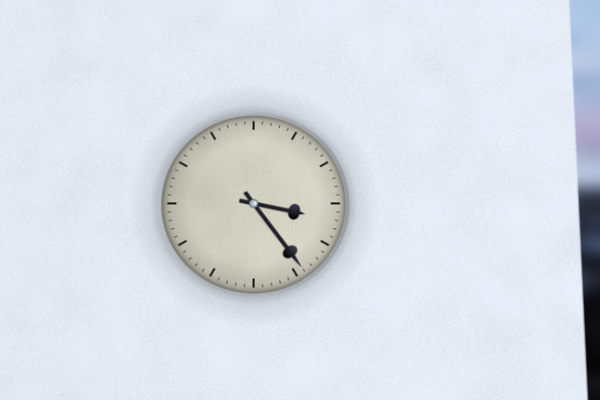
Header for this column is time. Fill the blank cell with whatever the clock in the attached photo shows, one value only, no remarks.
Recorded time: 3:24
